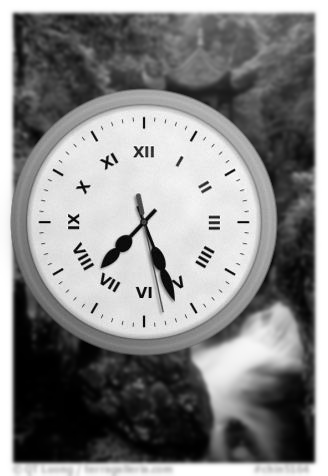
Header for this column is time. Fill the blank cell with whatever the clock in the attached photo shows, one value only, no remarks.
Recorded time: 7:26:28
